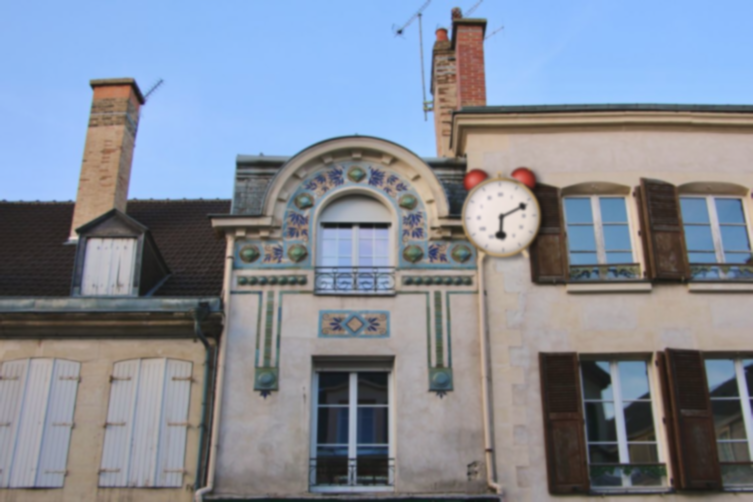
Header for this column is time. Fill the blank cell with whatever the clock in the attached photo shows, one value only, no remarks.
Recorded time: 6:11
